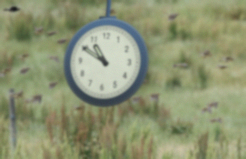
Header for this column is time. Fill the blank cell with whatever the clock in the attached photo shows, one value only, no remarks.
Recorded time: 10:50
